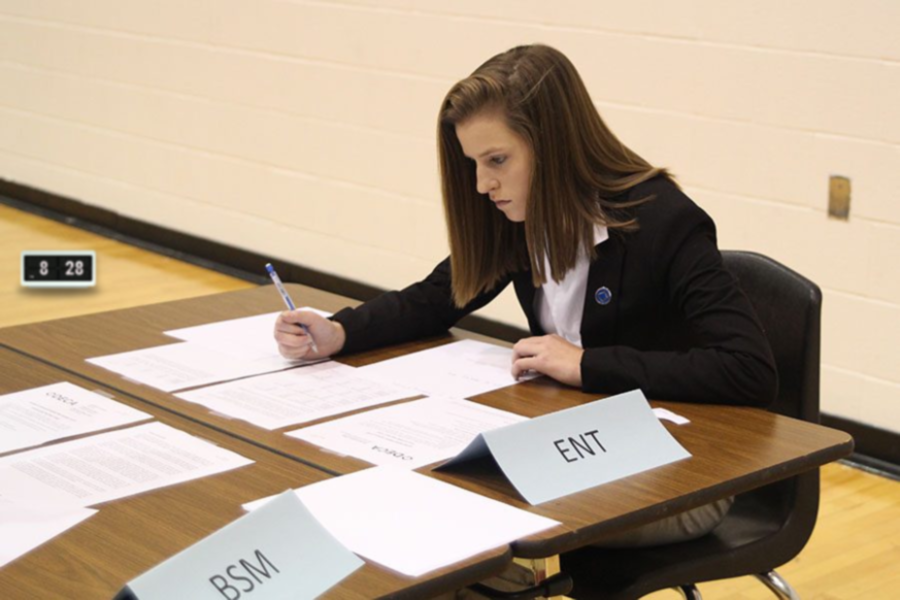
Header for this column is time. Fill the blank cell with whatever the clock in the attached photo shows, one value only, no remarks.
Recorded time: 8:28
